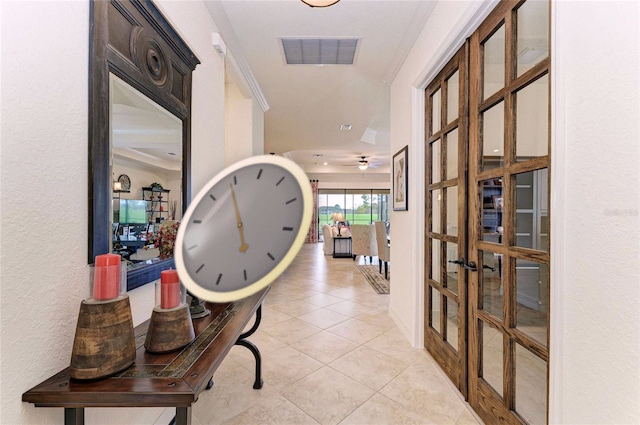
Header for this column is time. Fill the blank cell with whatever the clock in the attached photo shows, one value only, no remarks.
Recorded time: 4:54
